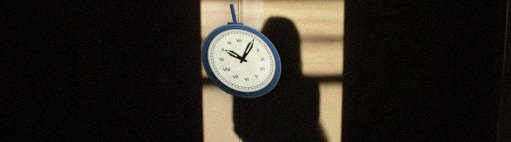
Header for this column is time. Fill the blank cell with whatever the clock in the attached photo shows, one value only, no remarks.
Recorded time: 10:06
